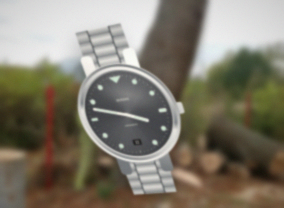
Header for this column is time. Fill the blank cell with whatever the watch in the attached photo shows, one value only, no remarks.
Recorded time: 3:48
